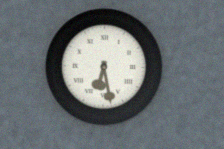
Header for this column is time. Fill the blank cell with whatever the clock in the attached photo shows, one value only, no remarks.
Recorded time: 6:28
